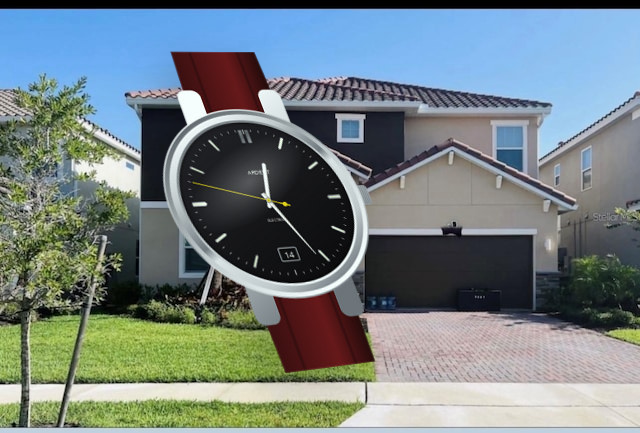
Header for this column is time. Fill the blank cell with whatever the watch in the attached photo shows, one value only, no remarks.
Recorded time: 12:25:48
